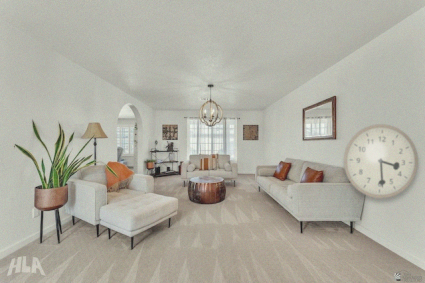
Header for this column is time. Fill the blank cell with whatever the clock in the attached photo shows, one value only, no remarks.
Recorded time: 3:29
